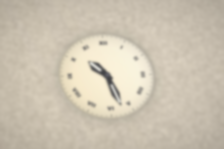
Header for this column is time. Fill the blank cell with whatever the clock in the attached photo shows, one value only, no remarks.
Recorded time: 10:27
